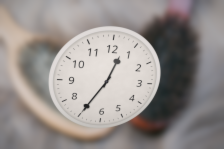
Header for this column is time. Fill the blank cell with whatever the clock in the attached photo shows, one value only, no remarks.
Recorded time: 12:35
